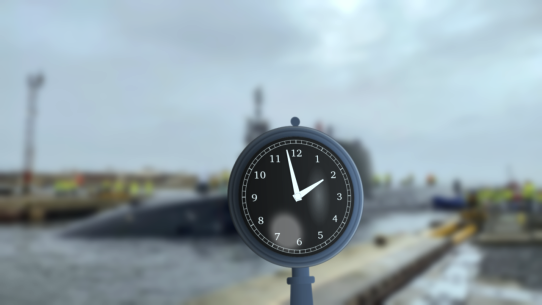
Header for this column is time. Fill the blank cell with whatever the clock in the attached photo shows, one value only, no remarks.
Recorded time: 1:58
